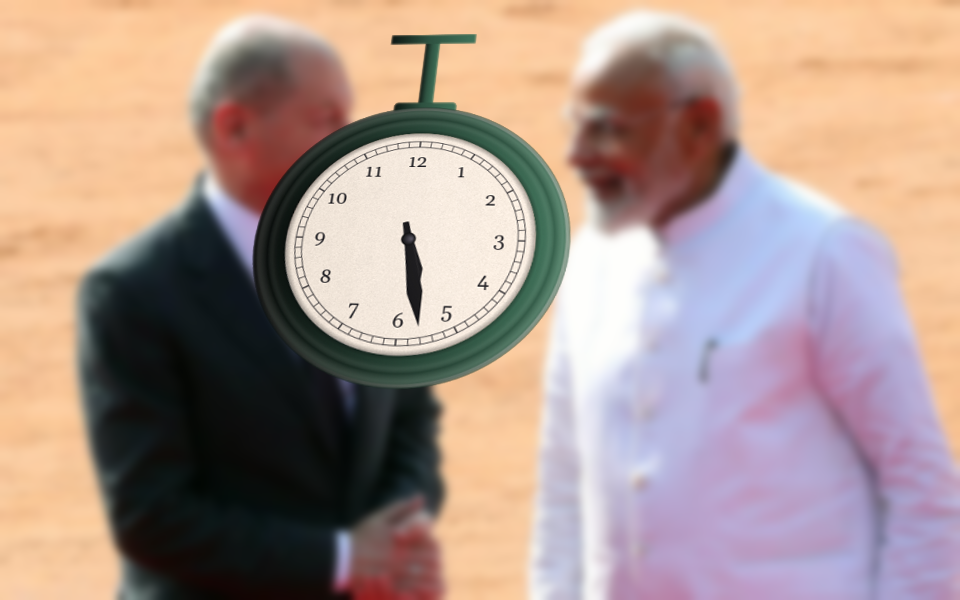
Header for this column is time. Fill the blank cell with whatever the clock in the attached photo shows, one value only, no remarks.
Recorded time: 5:28
